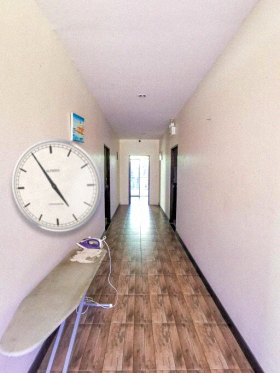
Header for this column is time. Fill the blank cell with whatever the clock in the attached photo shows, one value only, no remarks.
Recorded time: 4:55
